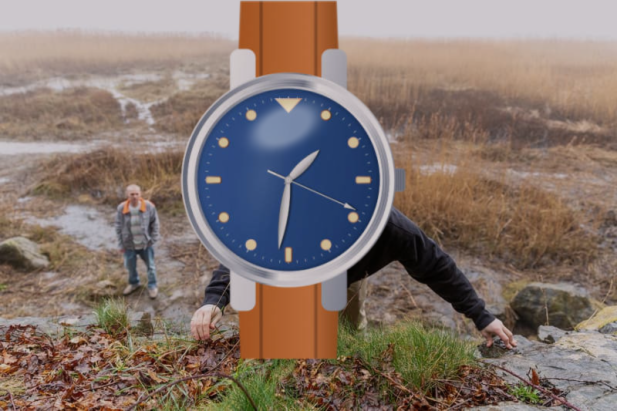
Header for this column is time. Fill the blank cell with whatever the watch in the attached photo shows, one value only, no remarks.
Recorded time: 1:31:19
